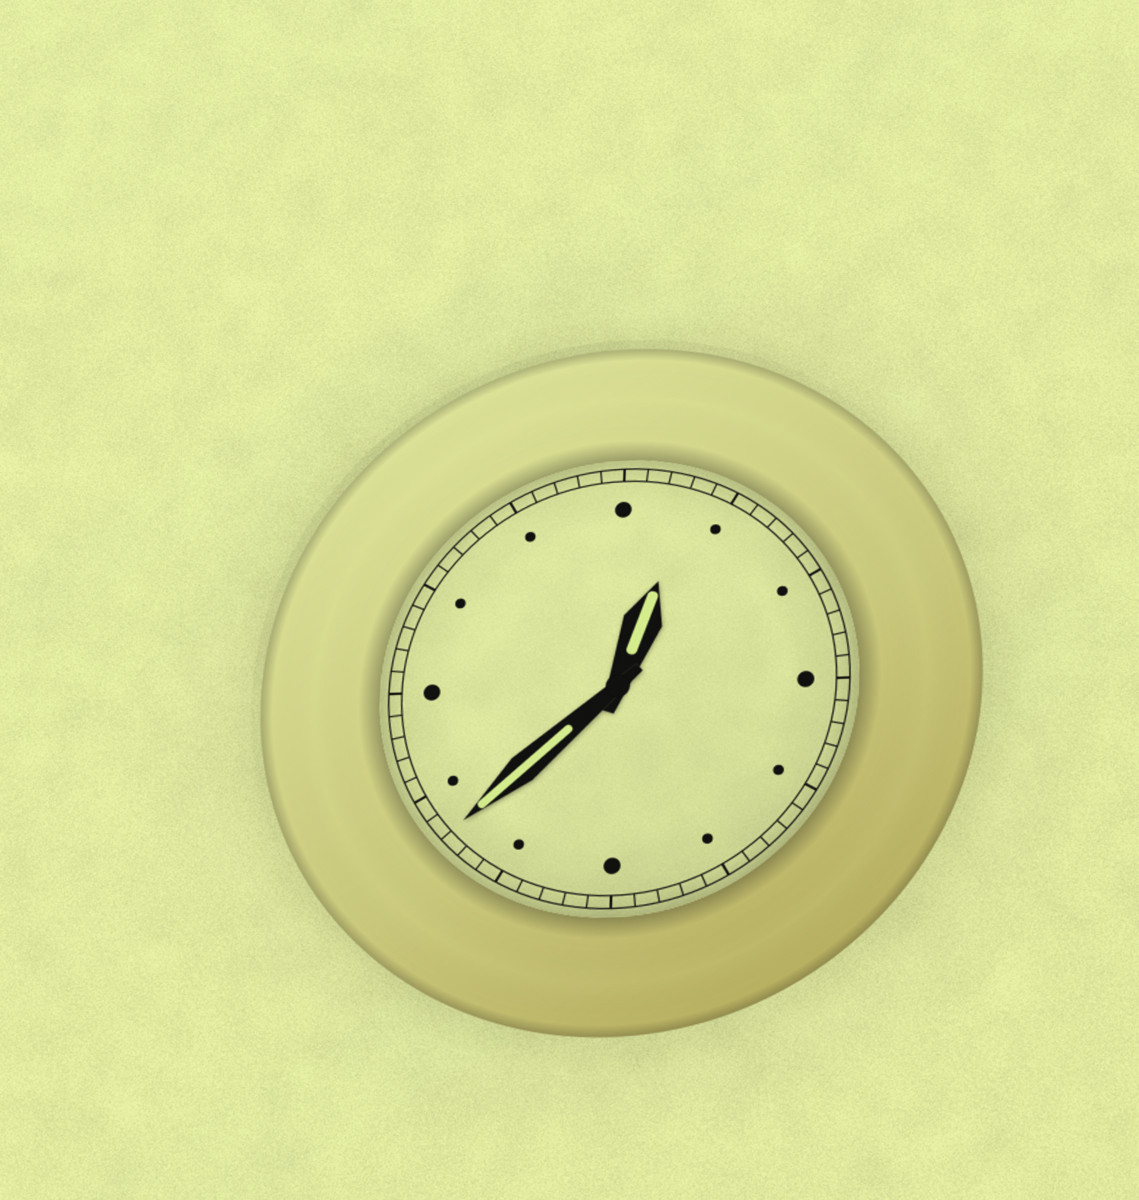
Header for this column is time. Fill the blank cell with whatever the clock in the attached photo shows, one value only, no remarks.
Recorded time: 12:38
